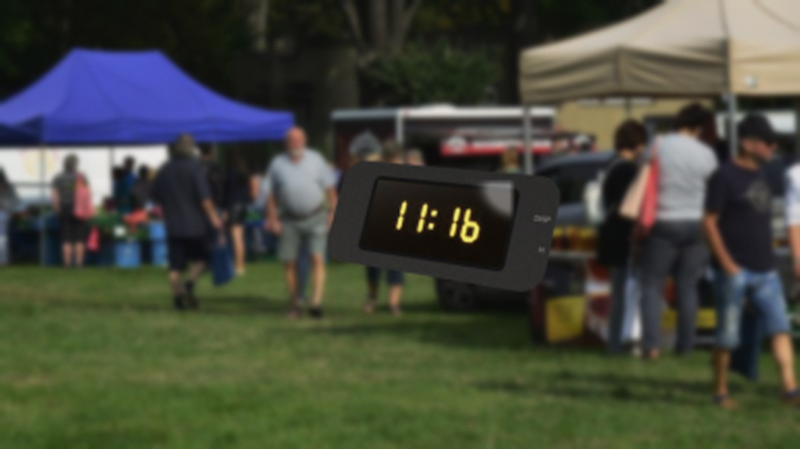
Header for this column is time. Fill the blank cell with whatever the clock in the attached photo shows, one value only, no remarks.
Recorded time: 11:16
